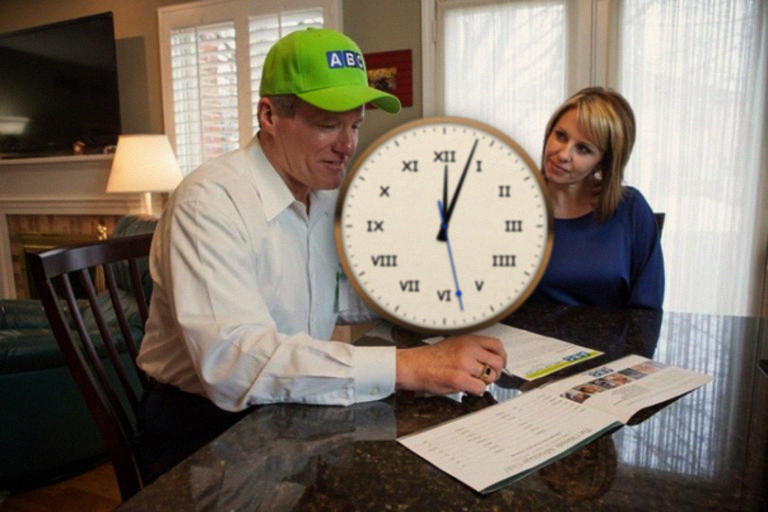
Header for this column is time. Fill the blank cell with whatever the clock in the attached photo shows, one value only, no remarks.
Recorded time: 12:03:28
